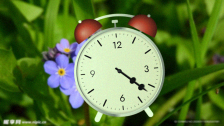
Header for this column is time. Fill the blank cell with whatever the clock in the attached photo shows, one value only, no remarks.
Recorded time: 4:22
